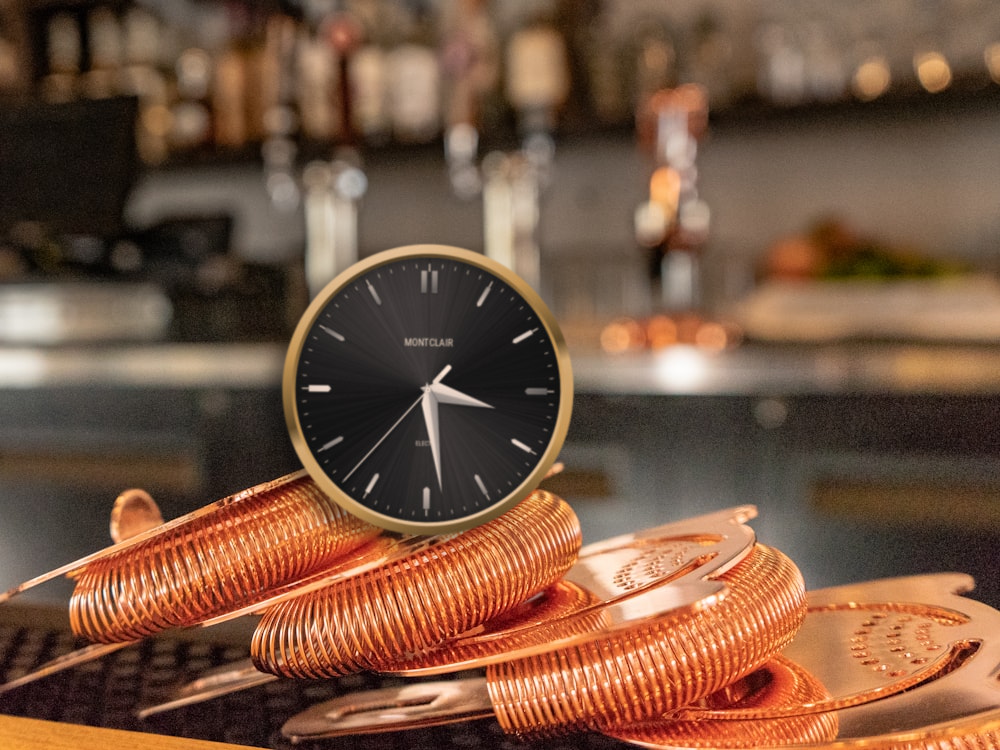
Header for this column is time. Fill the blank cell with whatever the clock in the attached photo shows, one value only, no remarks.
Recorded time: 3:28:37
